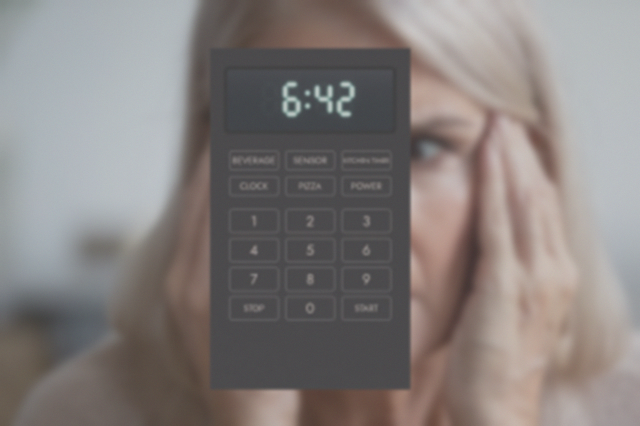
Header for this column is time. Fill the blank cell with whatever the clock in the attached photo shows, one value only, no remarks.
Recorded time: 6:42
